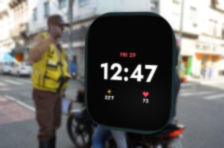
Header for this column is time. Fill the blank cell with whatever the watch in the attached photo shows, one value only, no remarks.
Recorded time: 12:47
